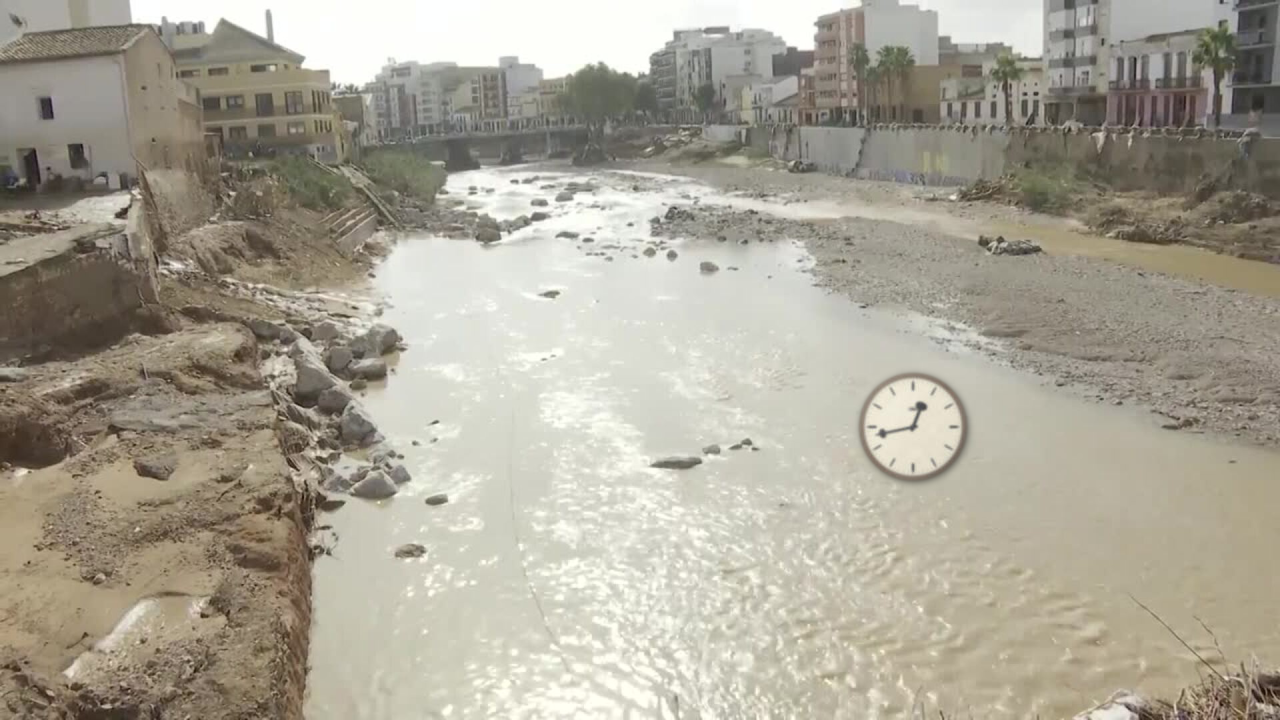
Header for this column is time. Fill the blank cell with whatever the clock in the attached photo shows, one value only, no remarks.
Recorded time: 12:43
